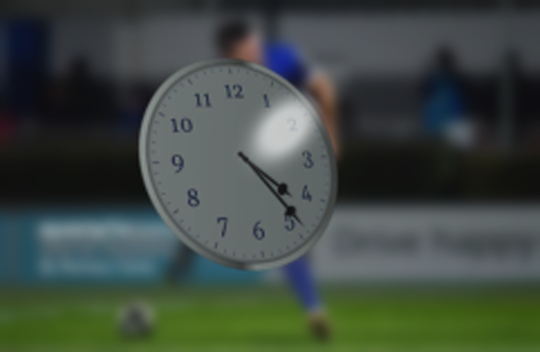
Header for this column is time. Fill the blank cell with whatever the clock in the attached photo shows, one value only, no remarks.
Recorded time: 4:24
